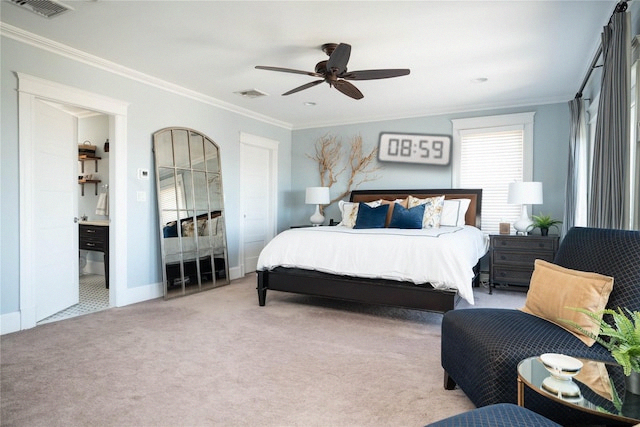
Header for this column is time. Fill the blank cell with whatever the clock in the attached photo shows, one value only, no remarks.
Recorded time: 8:59
